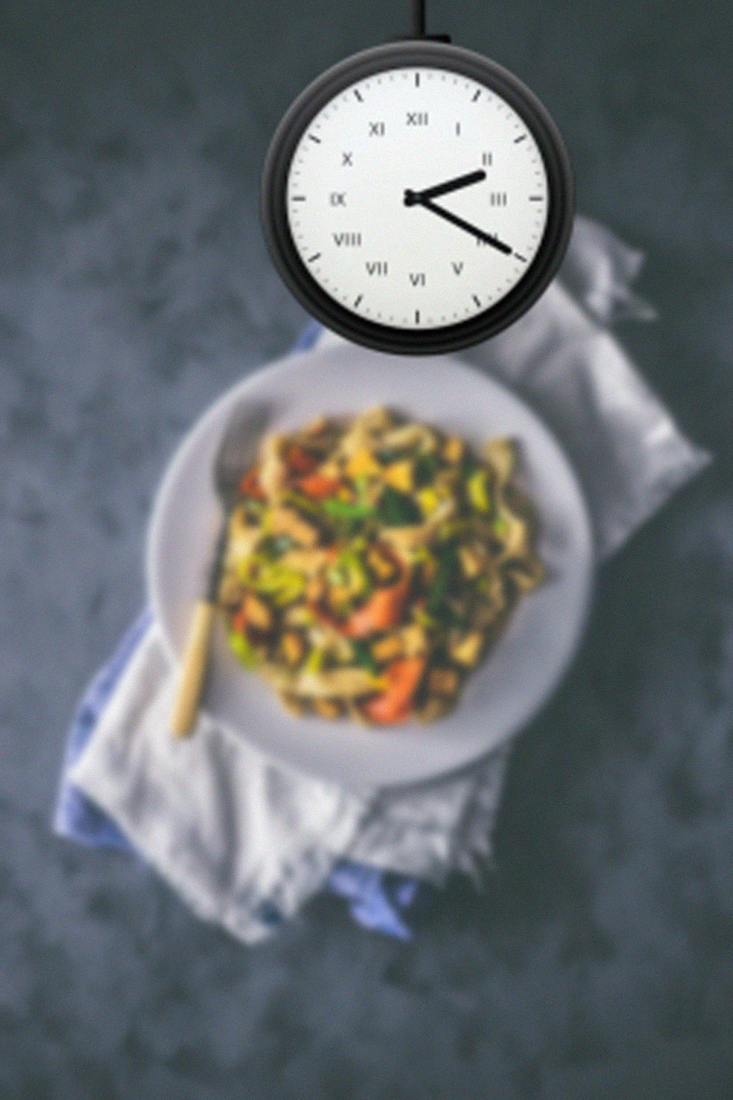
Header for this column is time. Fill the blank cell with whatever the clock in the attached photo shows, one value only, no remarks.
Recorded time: 2:20
